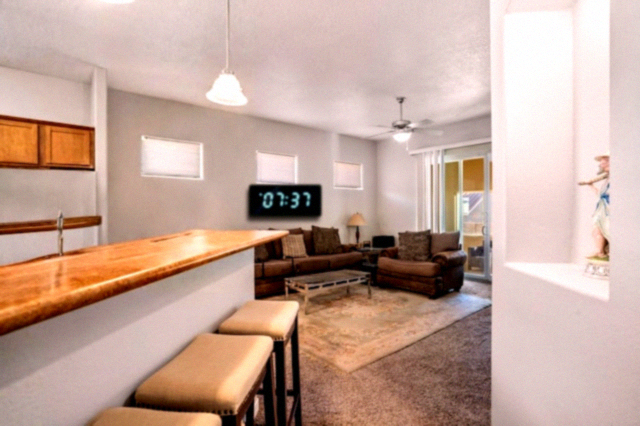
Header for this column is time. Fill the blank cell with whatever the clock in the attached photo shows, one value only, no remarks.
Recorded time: 7:37
